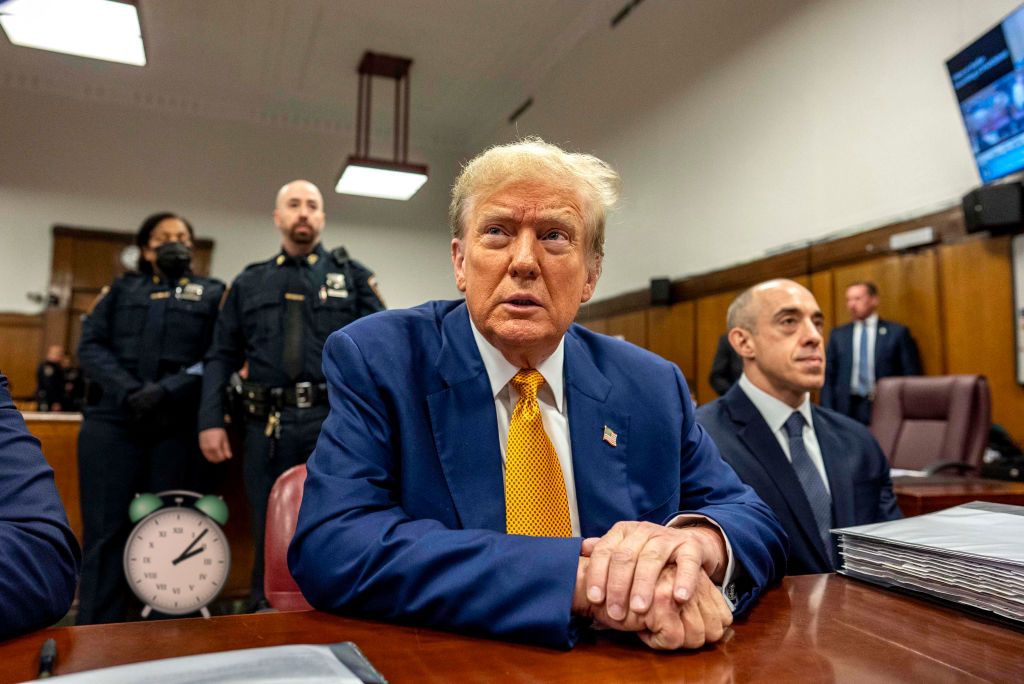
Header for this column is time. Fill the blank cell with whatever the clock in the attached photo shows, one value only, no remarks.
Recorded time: 2:07
